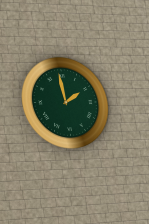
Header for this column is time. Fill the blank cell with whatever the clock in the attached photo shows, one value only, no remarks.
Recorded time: 1:59
